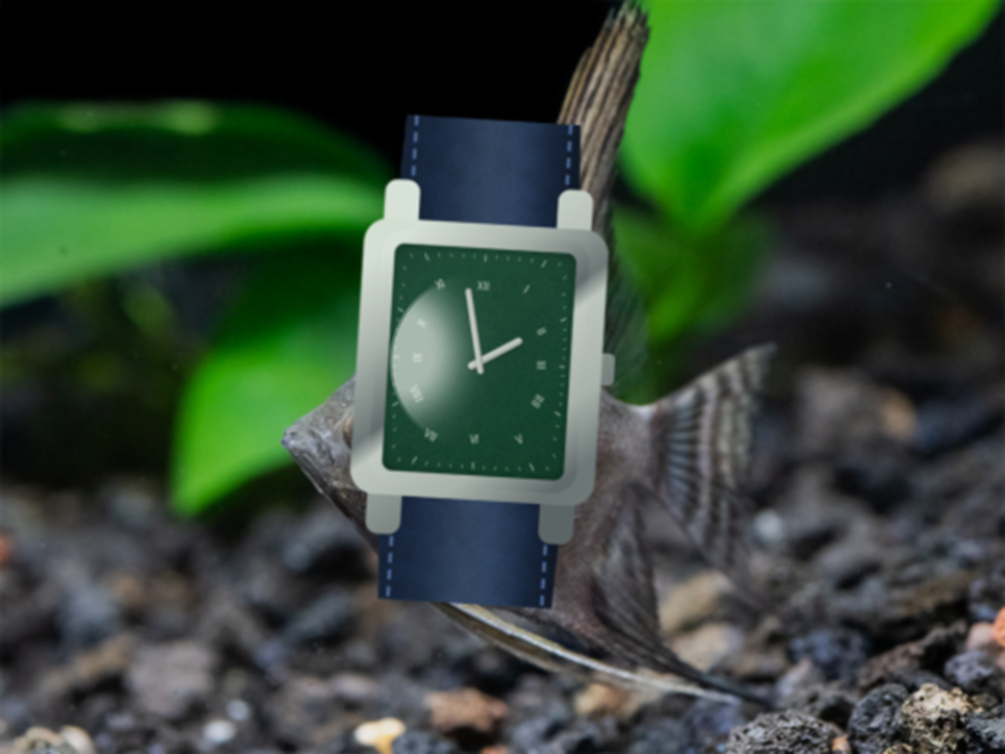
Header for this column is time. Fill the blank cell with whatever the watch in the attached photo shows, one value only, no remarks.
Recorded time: 1:58
